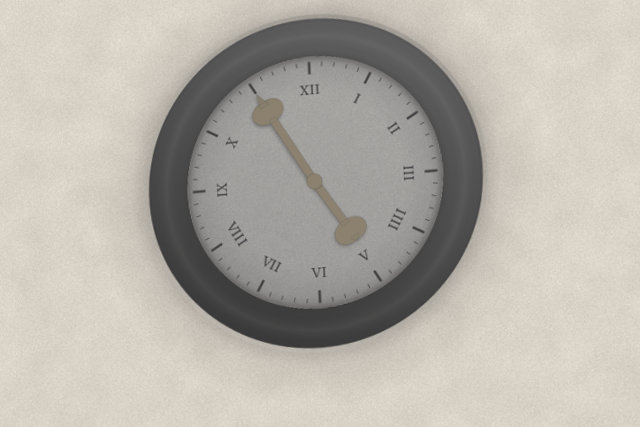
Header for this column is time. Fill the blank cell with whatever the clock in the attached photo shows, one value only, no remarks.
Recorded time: 4:55
